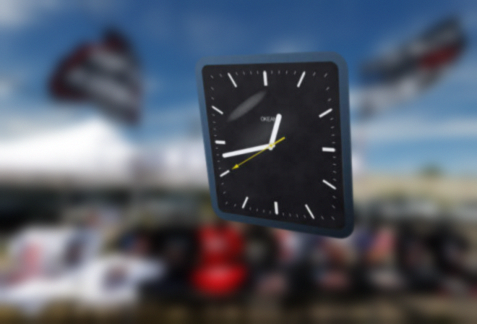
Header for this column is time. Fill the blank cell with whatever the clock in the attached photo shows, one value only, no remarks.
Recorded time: 12:42:40
